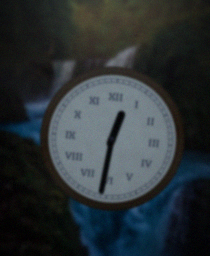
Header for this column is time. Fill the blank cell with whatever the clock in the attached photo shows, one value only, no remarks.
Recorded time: 12:31
